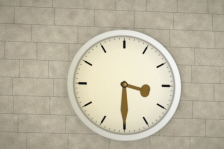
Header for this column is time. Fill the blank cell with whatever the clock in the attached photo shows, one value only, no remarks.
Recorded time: 3:30
